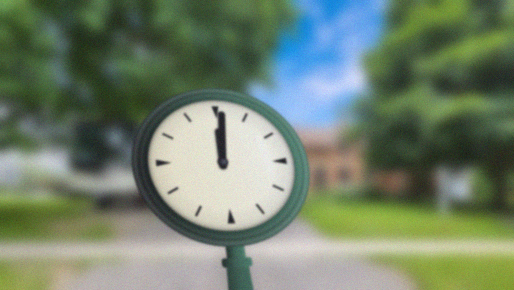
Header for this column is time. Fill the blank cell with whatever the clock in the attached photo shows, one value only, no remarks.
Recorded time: 12:01
